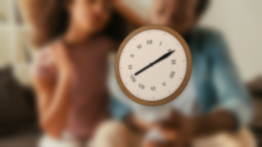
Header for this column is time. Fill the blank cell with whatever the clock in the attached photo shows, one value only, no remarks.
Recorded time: 8:11
